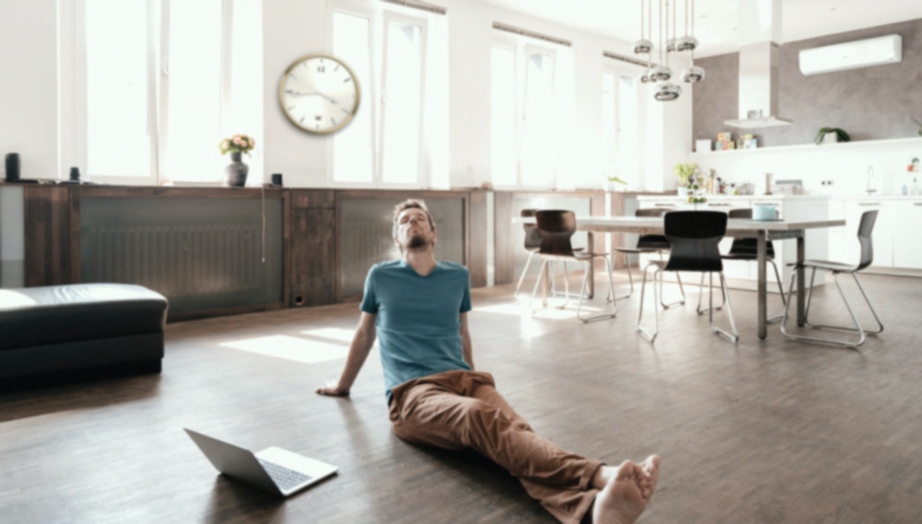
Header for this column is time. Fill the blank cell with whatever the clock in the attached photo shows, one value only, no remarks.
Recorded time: 3:44
